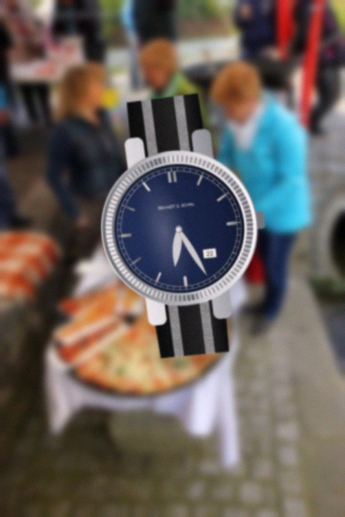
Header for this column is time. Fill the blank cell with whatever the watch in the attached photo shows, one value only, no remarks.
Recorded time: 6:26
